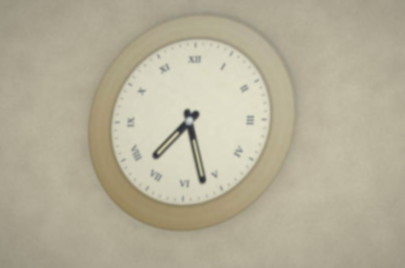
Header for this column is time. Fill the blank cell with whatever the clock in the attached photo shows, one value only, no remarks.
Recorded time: 7:27
